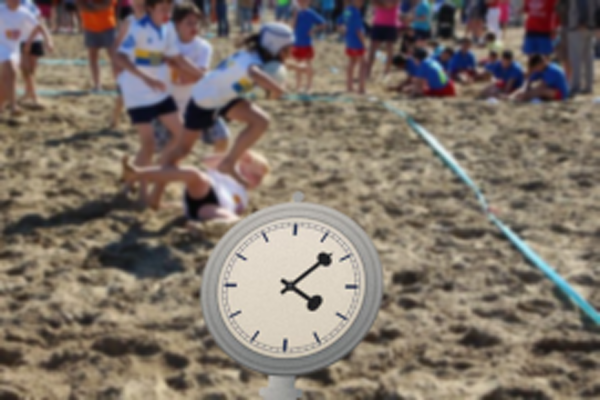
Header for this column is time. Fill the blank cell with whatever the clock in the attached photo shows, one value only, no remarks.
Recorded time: 4:08
